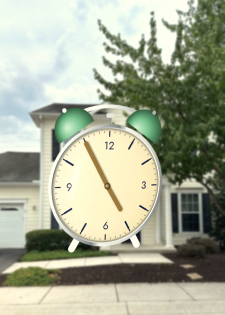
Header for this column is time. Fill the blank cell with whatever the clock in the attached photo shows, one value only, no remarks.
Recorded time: 4:55
